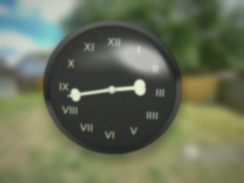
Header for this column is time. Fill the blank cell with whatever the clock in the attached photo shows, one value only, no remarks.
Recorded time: 2:43
